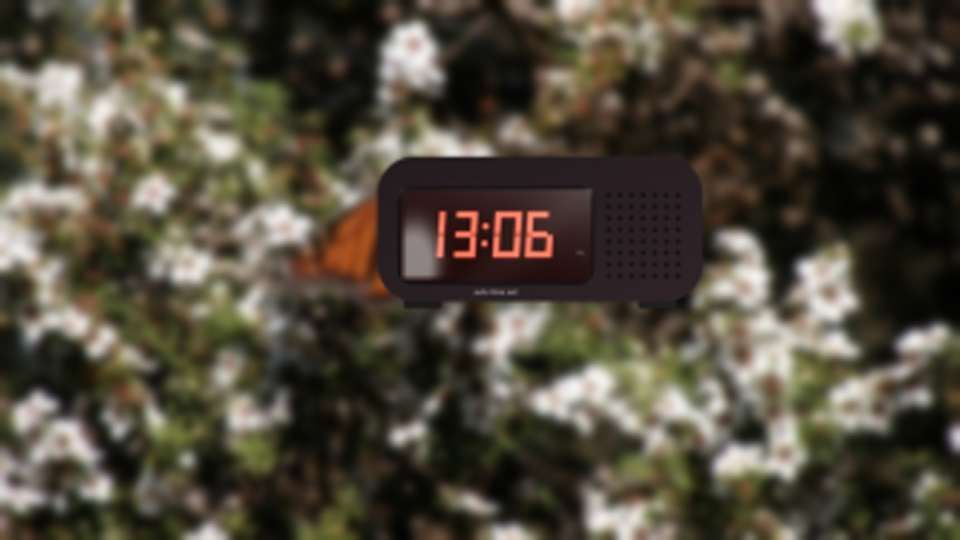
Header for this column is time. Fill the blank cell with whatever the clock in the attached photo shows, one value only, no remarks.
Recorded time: 13:06
